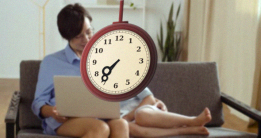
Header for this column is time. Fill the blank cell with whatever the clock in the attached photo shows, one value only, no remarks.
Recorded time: 7:36
